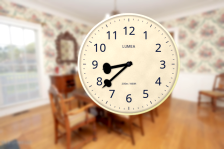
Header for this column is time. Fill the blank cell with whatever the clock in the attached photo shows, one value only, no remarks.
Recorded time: 8:38
